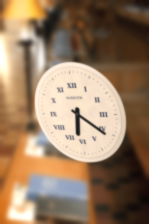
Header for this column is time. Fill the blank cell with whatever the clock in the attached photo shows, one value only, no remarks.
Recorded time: 6:21
